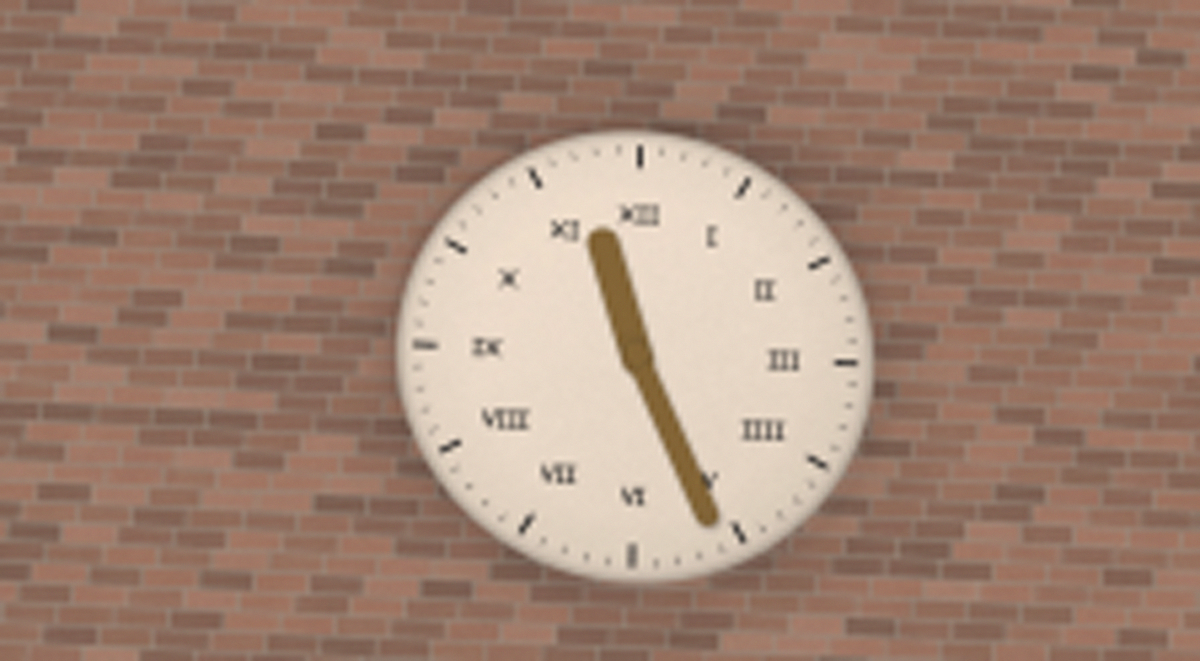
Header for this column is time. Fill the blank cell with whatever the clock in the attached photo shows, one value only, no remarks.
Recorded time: 11:26
